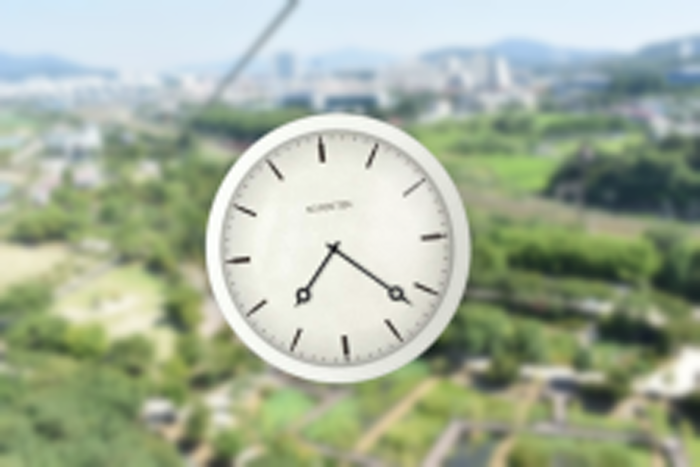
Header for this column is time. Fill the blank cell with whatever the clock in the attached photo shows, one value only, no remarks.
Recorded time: 7:22
